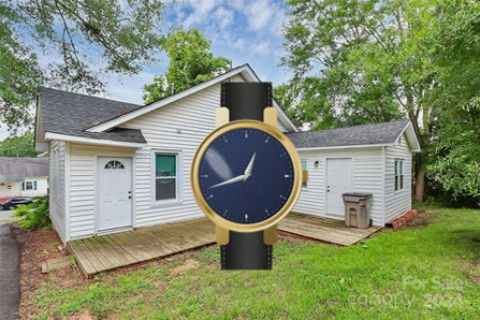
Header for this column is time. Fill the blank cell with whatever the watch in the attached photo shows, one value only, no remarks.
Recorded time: 12:42
